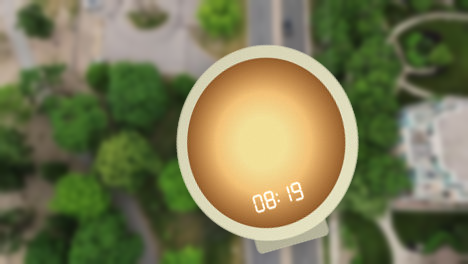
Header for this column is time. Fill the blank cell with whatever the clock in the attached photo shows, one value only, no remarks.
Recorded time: 8:19
